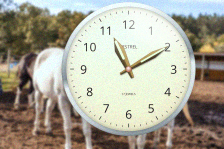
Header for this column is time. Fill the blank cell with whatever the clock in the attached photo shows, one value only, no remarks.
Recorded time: 11:10
